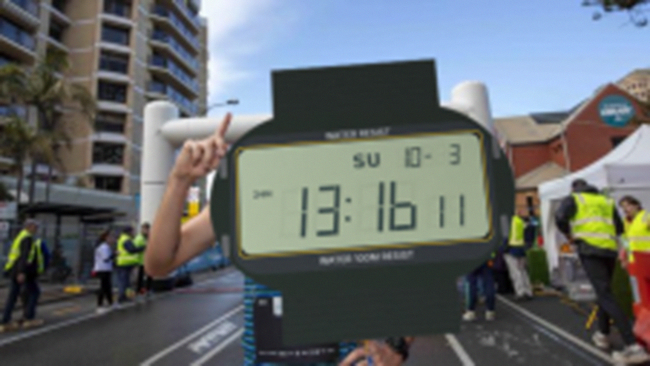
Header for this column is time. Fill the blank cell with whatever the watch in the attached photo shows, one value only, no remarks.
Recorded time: 13:16:11
